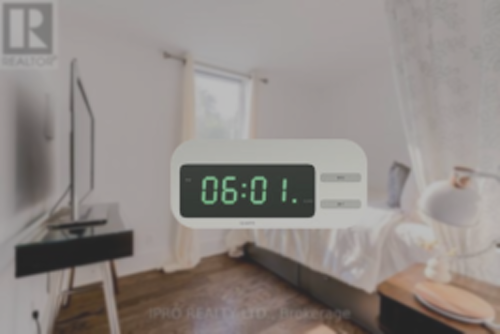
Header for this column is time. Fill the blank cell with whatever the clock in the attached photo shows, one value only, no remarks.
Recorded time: 6:01
